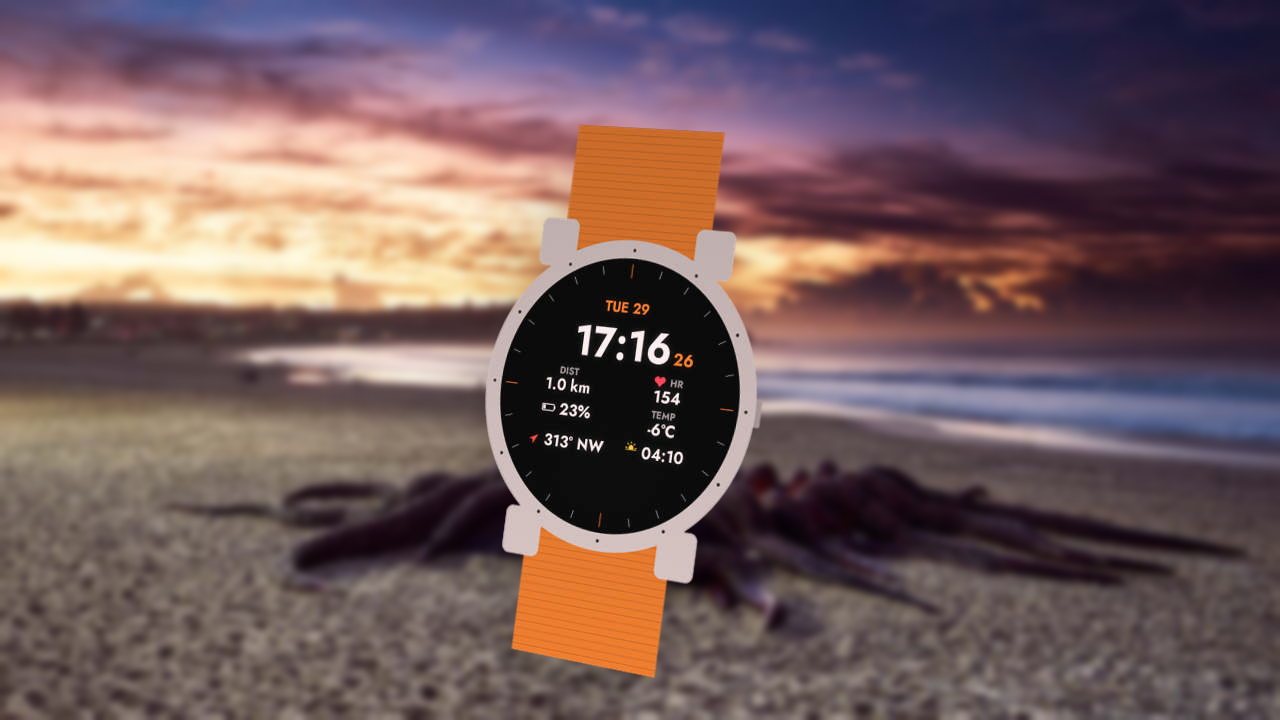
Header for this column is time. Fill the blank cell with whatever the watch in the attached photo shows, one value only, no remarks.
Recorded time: 17:16:26
